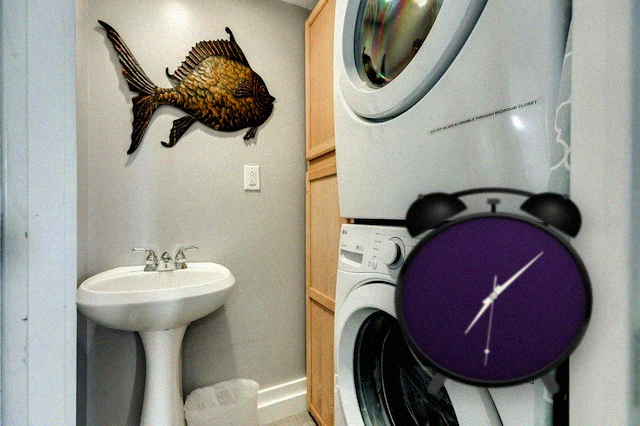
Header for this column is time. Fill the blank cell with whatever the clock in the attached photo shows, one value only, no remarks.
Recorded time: 7:07:31
